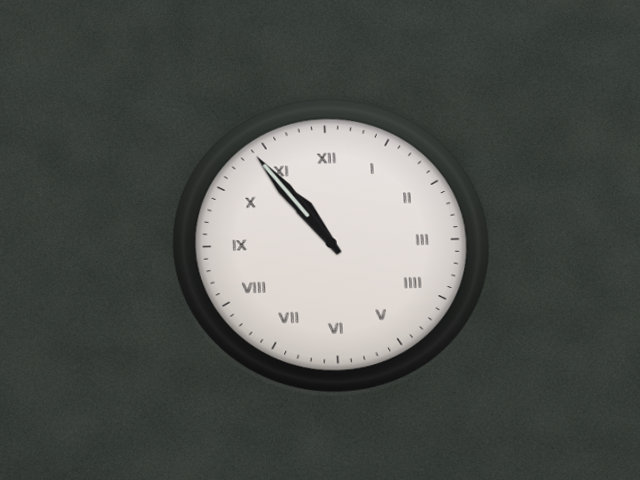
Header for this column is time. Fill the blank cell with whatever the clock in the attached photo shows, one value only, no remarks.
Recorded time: 10:54
